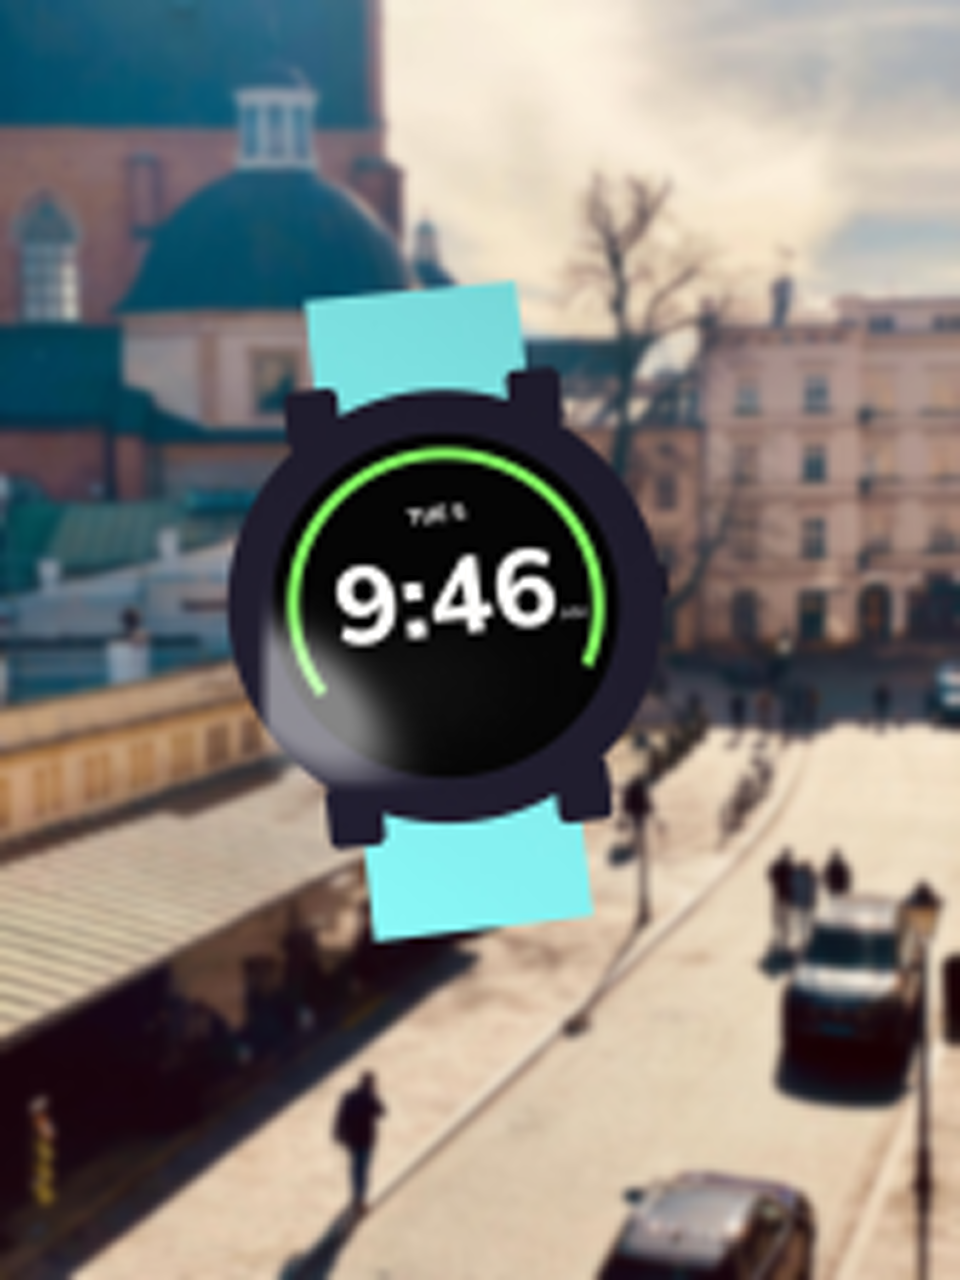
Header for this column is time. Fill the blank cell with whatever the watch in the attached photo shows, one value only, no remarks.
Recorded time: 9:46
